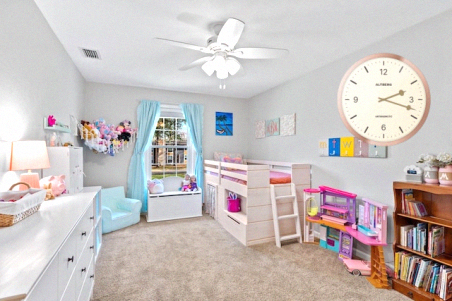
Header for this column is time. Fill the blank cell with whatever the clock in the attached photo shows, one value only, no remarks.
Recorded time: 2:18
